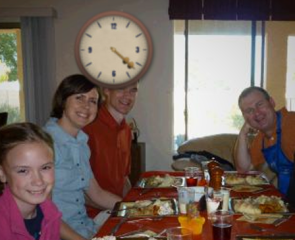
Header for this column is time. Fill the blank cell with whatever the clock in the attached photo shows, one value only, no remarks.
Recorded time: 4:22
